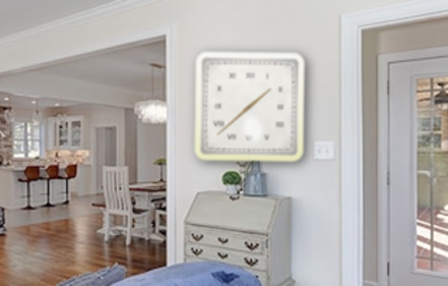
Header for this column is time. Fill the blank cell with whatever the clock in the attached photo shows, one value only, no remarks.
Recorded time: 1:38
